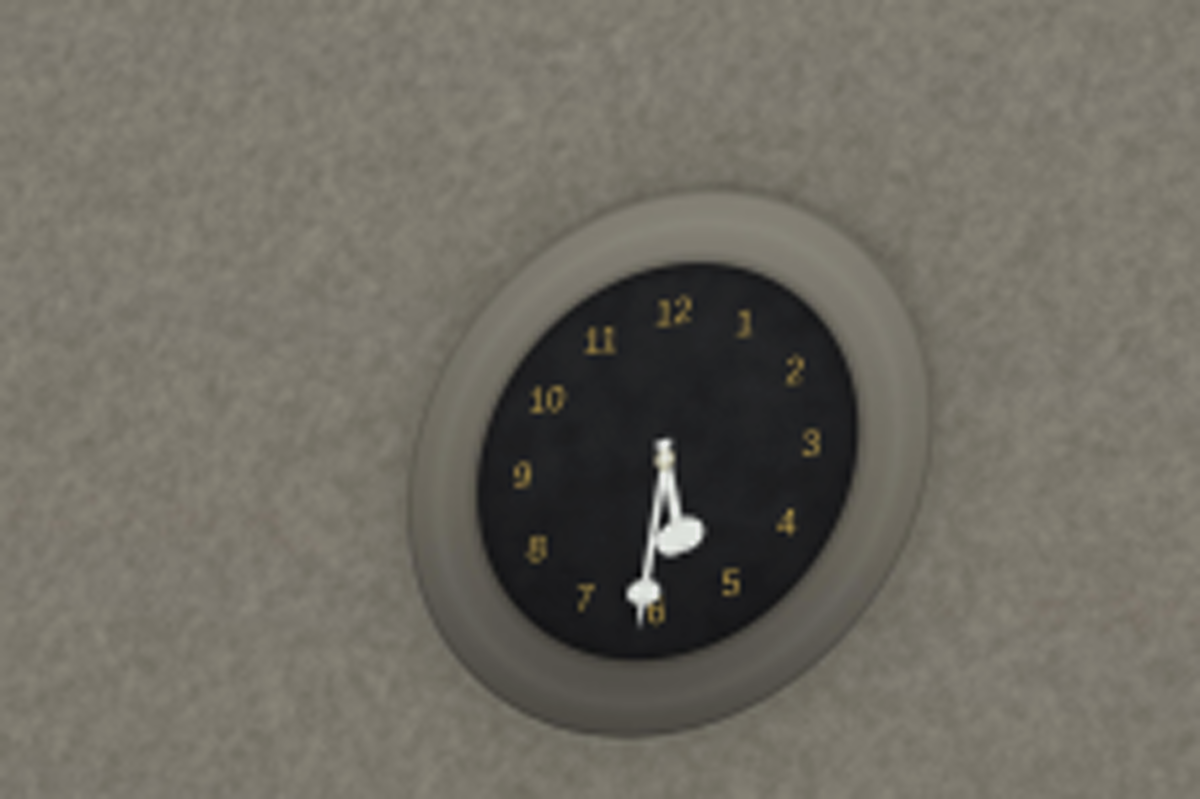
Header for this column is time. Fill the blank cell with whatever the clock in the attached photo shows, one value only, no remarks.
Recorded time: 5:31
